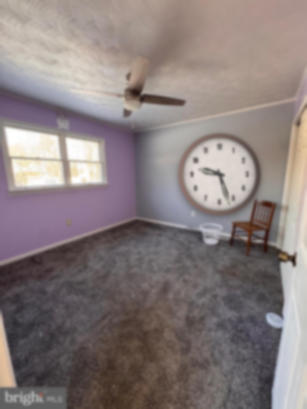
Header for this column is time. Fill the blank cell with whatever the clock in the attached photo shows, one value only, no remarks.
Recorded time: 9:27
